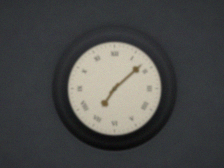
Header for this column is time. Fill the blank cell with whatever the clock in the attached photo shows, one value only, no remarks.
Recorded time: 7:08
